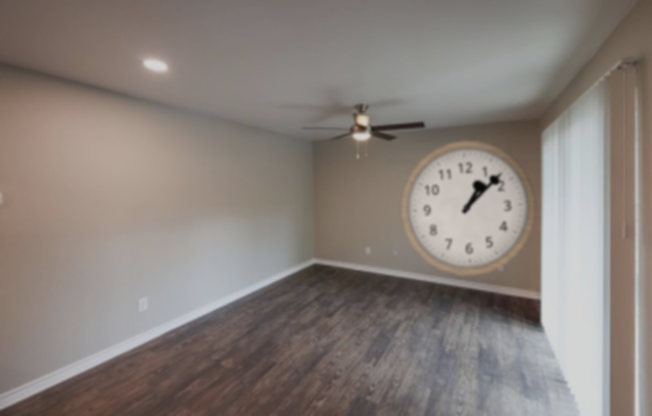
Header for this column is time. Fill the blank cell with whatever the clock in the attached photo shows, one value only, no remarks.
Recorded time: 1:08
